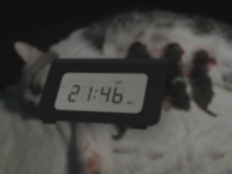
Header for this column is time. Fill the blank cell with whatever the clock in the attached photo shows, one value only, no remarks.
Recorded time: 21:46
